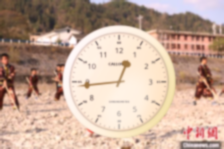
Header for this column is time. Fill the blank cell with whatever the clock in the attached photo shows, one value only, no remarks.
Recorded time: 12:44
